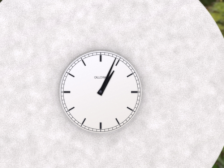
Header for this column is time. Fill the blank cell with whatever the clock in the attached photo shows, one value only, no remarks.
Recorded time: 1:04
